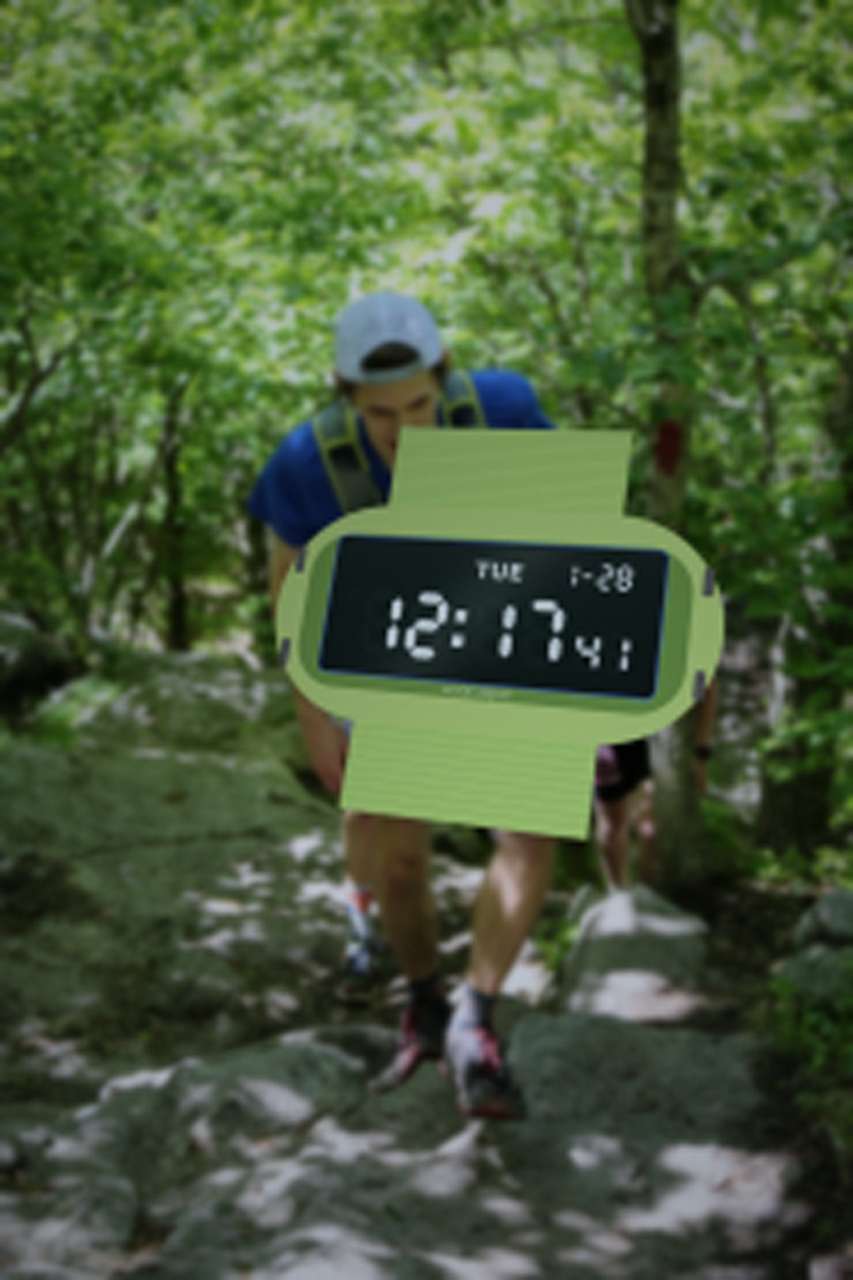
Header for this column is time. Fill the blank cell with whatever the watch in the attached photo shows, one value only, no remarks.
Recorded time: 12:17:41
